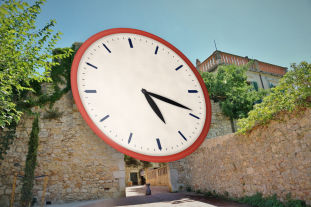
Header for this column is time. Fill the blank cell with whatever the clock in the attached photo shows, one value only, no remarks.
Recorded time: 5:19
